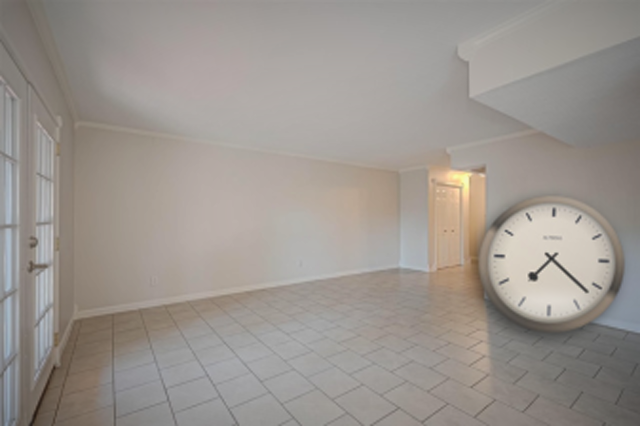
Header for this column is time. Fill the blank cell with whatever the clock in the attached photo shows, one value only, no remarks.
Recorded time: 7:22
